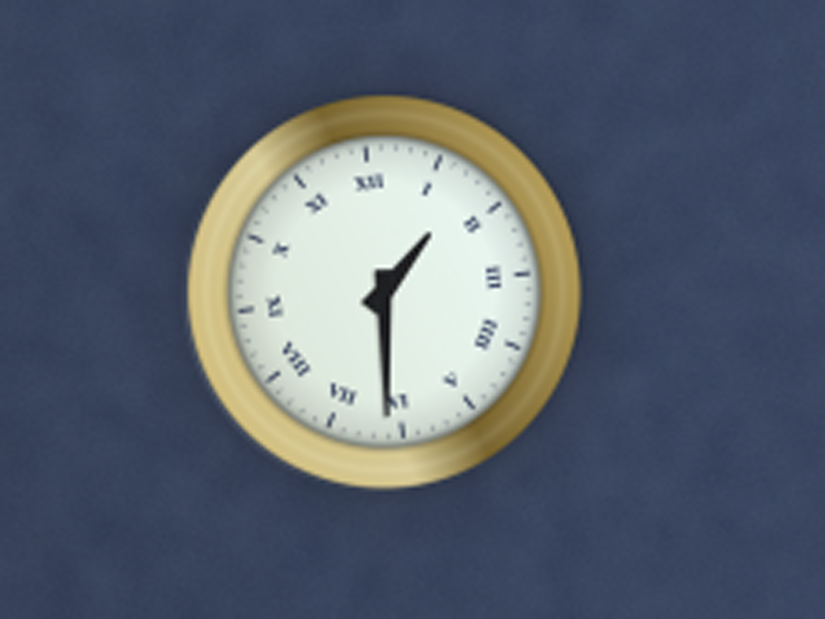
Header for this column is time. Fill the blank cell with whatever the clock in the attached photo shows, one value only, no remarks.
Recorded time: 1:31
